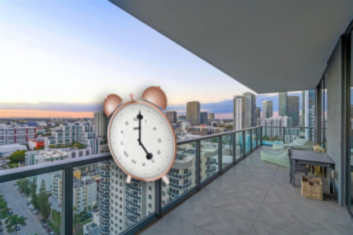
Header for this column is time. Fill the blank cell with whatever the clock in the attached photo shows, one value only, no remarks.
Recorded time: 5:02
